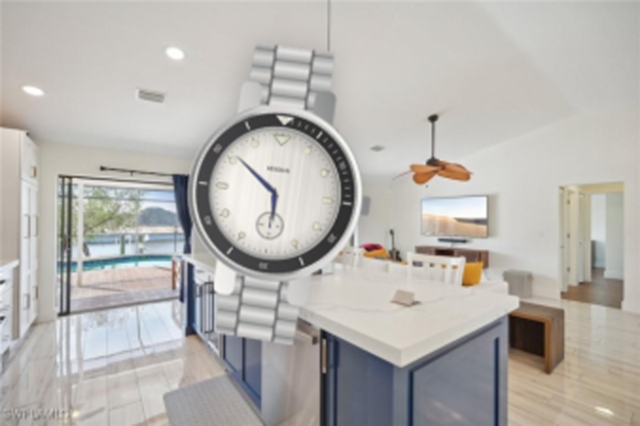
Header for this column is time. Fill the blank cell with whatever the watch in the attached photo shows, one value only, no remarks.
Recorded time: 5:51
